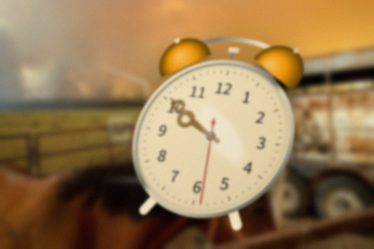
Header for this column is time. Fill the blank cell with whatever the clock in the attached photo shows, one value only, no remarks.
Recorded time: 9:50:29
